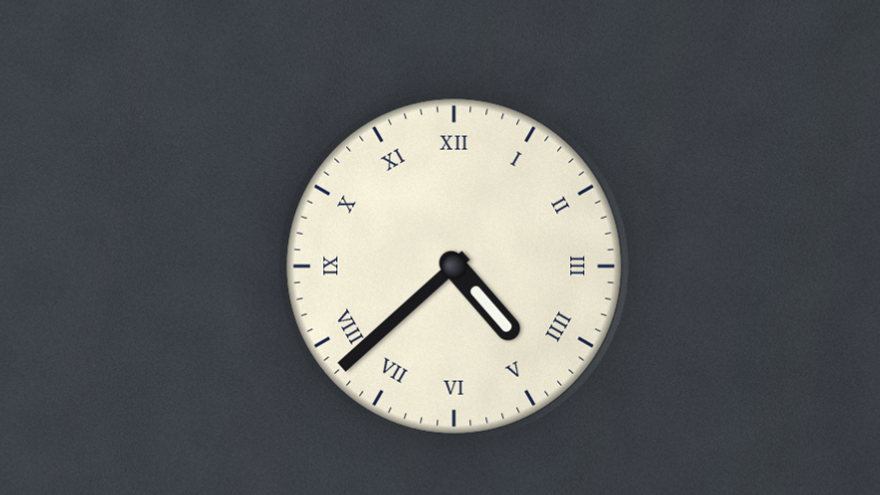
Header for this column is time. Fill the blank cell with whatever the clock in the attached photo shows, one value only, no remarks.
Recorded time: 4:38
